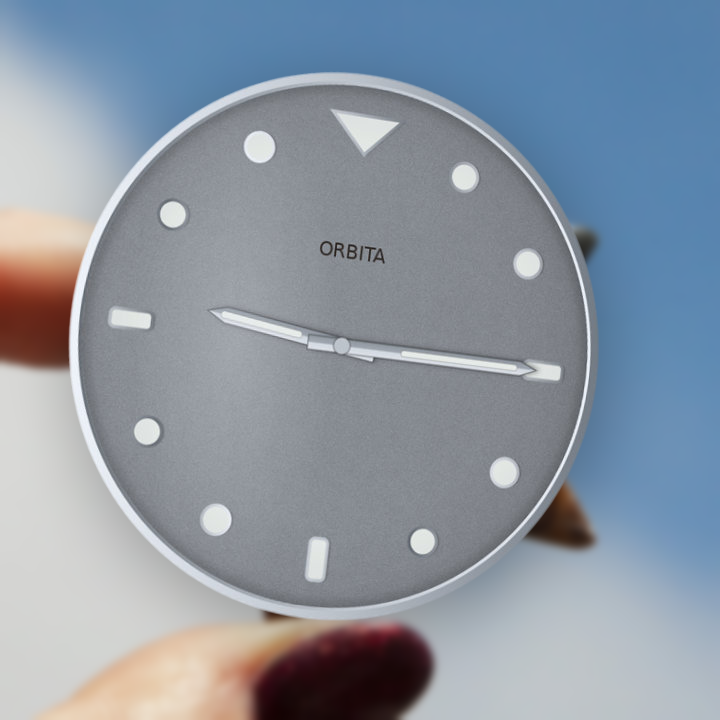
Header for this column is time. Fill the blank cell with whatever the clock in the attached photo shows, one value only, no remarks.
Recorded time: 9:15
